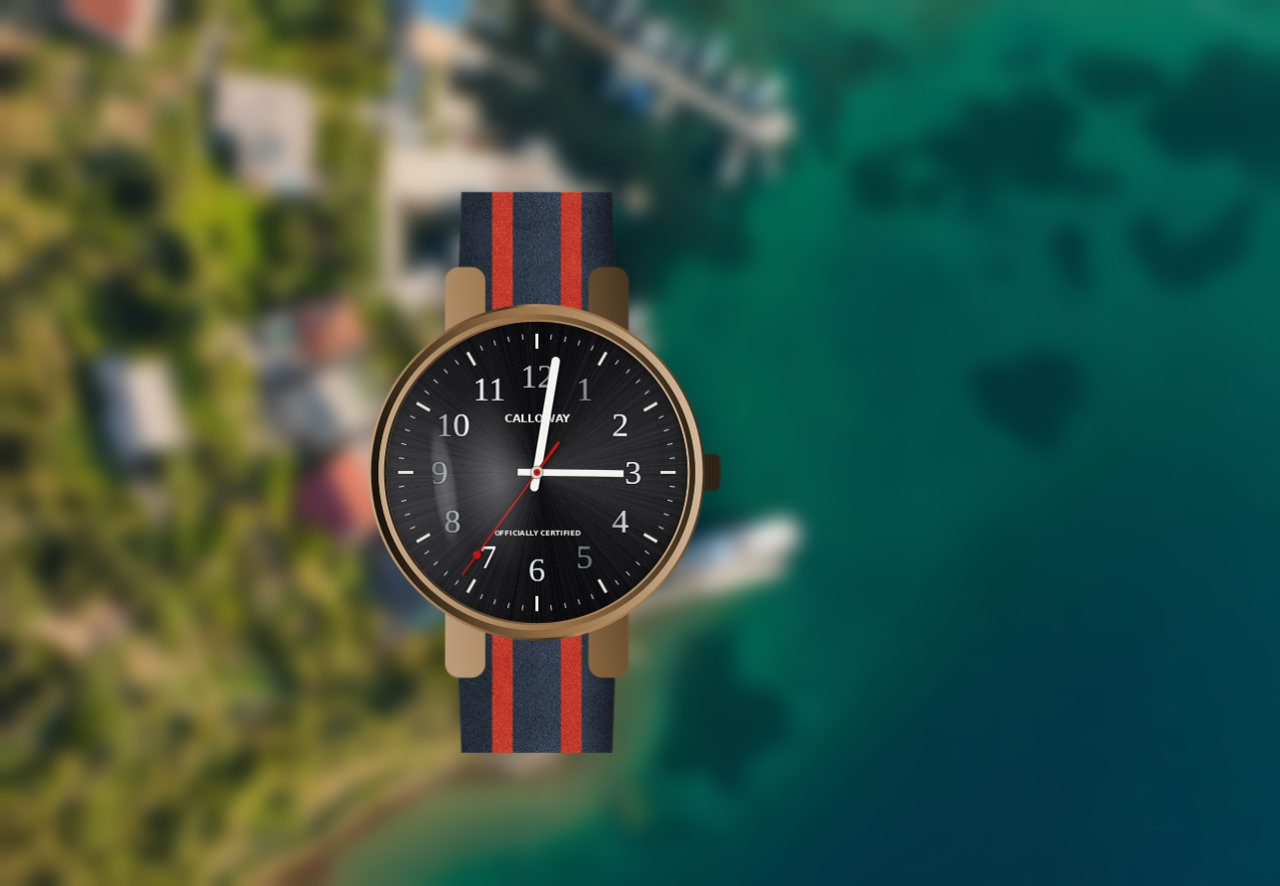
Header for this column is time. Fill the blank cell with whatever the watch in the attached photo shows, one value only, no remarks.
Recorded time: 3:01:36
